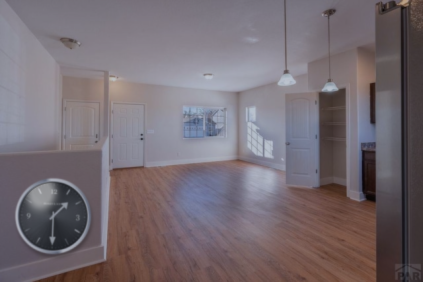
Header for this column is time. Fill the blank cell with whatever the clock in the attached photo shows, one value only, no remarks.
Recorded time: 1:30
